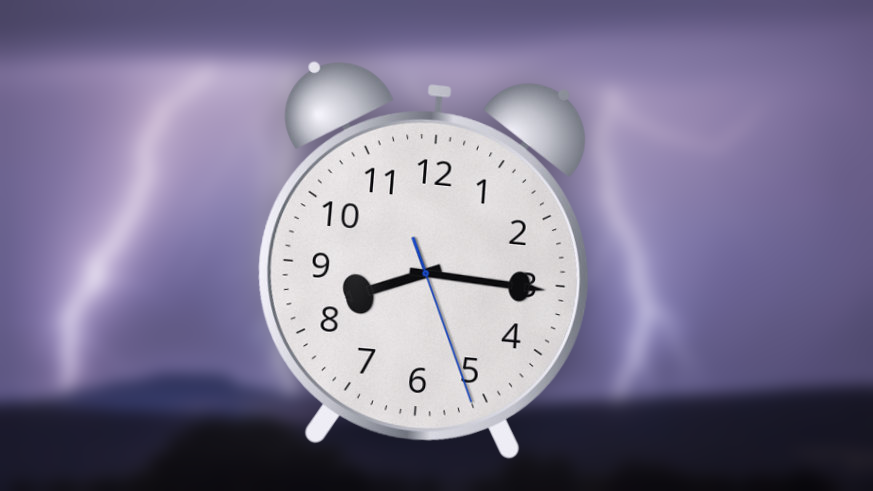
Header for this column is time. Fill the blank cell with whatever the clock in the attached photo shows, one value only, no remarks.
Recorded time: 8:15:26
